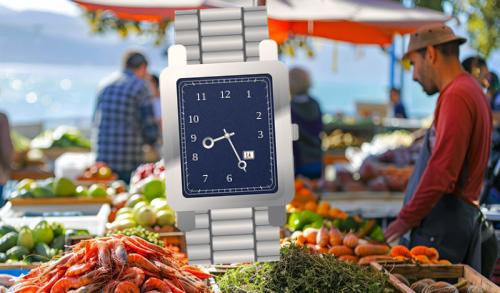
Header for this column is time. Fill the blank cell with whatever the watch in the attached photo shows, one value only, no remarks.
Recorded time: 8:26
